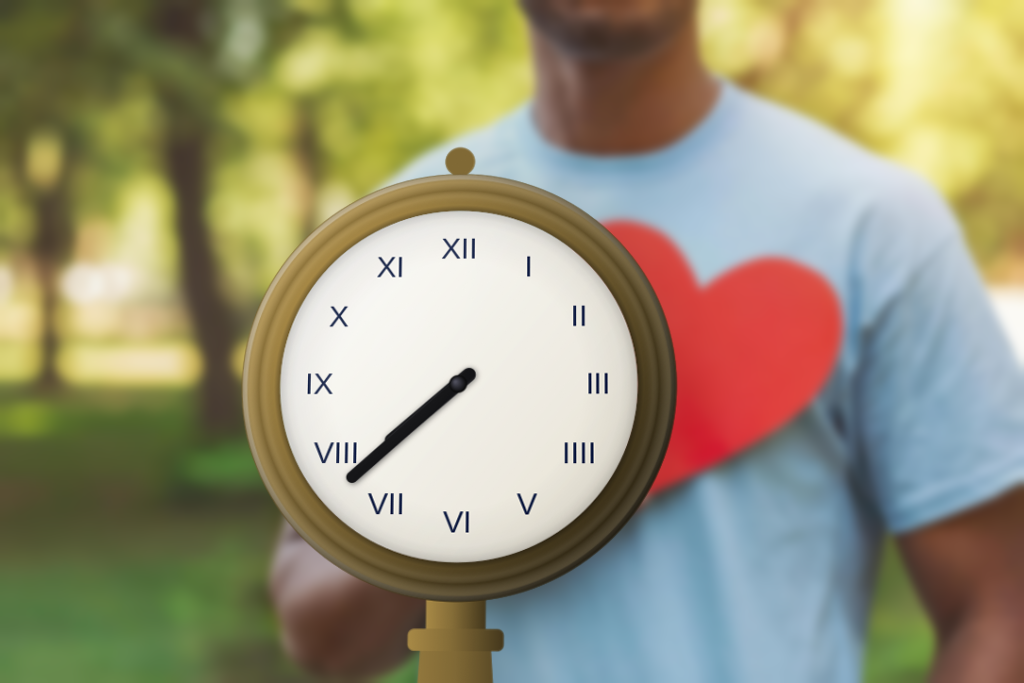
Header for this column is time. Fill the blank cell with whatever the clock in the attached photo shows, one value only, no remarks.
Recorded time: 7:38
